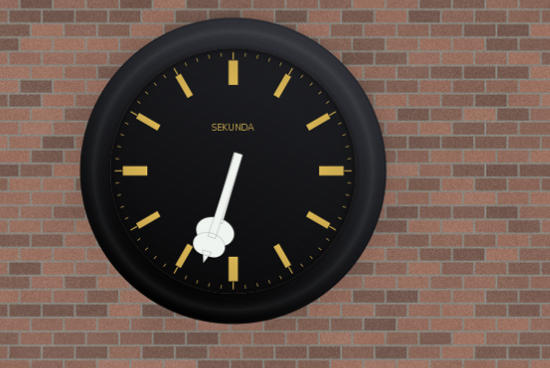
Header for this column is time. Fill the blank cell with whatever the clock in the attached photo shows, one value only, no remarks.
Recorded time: 6:33
